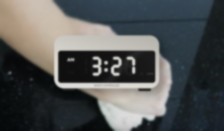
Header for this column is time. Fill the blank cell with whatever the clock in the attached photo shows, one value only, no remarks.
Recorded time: 3:27
